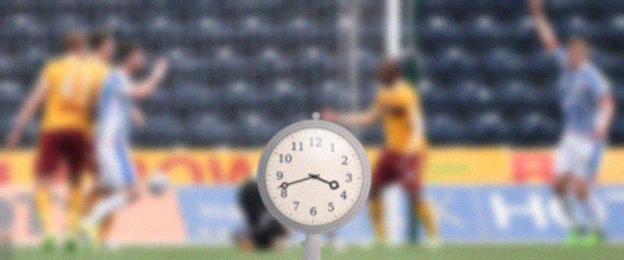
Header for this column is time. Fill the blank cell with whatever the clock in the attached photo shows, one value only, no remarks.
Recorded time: 3:42
